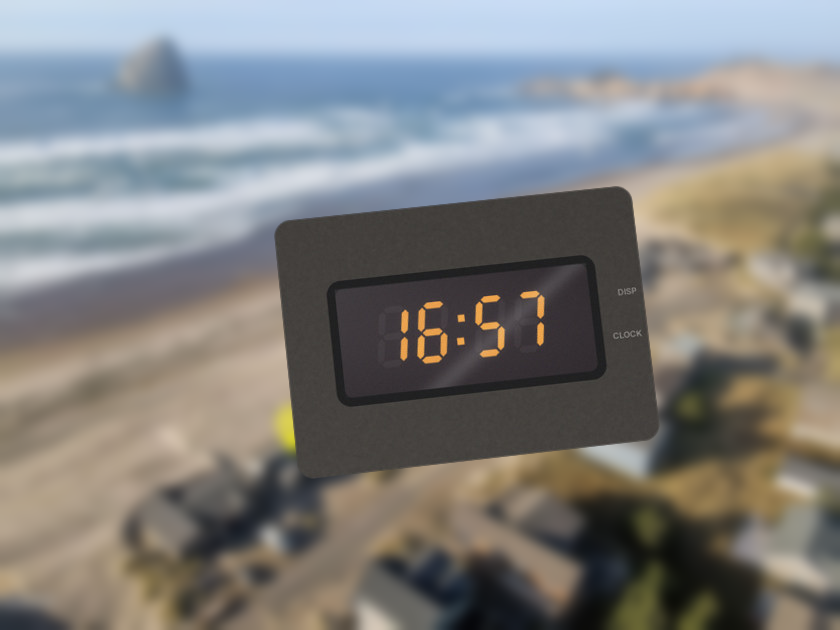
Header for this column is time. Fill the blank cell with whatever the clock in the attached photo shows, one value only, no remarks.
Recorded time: 16:57
